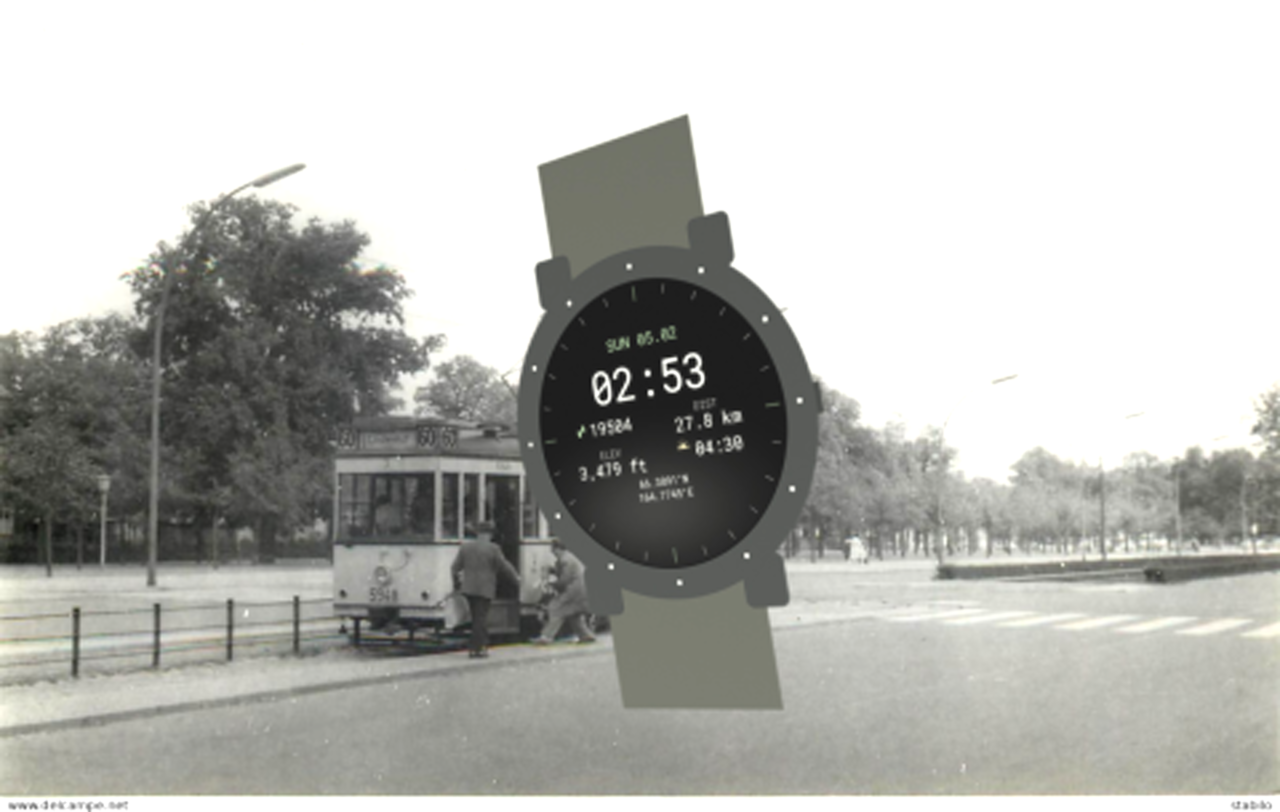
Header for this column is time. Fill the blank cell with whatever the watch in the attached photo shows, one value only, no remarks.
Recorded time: 2:53
